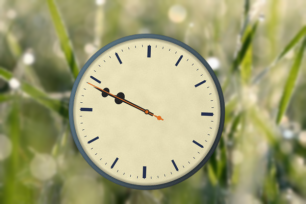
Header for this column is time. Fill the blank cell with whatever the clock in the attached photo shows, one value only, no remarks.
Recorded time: 9:48:49
